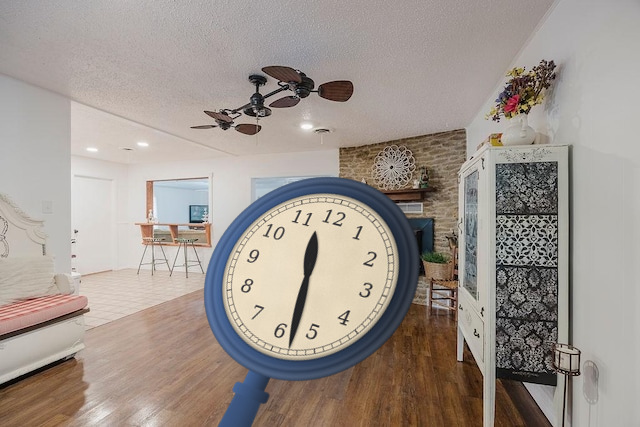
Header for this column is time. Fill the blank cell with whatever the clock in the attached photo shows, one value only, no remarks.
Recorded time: 11:28
